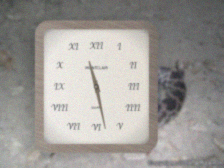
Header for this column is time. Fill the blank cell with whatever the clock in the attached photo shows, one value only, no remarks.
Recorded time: 11:28
